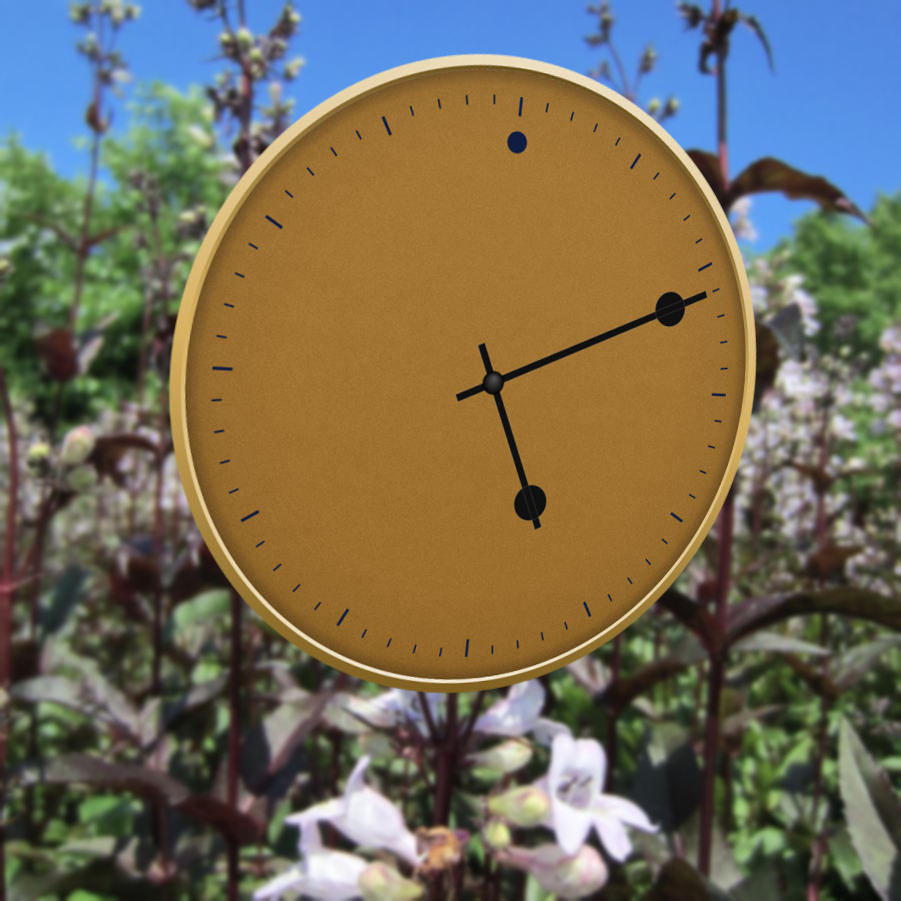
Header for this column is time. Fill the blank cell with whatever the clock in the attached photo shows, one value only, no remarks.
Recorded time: 5:11
